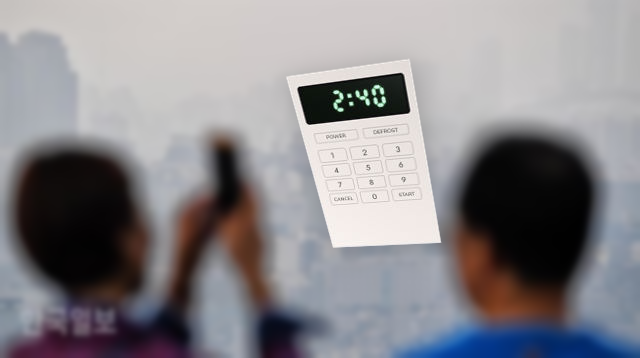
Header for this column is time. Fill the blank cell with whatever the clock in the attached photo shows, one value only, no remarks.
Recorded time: 2:40
